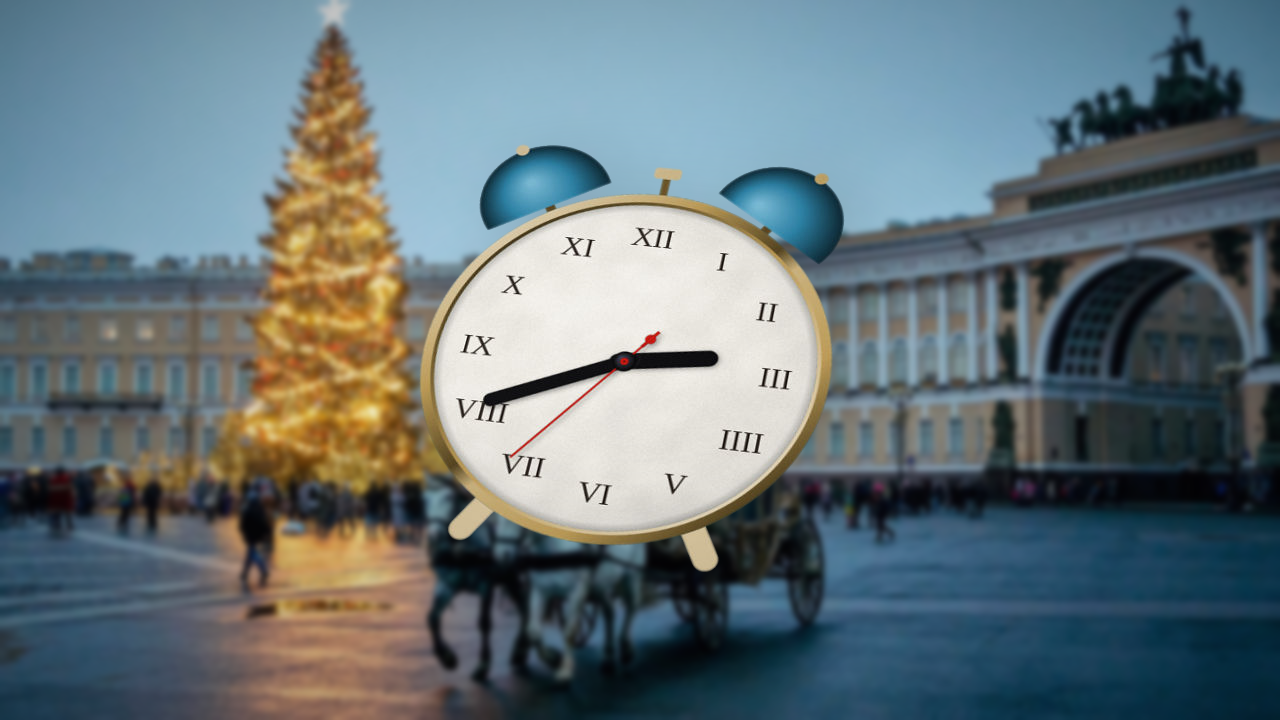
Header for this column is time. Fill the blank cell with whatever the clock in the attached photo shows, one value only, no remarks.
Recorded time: 2:40:36
